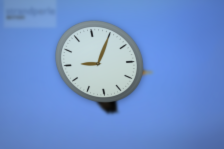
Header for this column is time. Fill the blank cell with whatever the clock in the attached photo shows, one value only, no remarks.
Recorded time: 9:05
